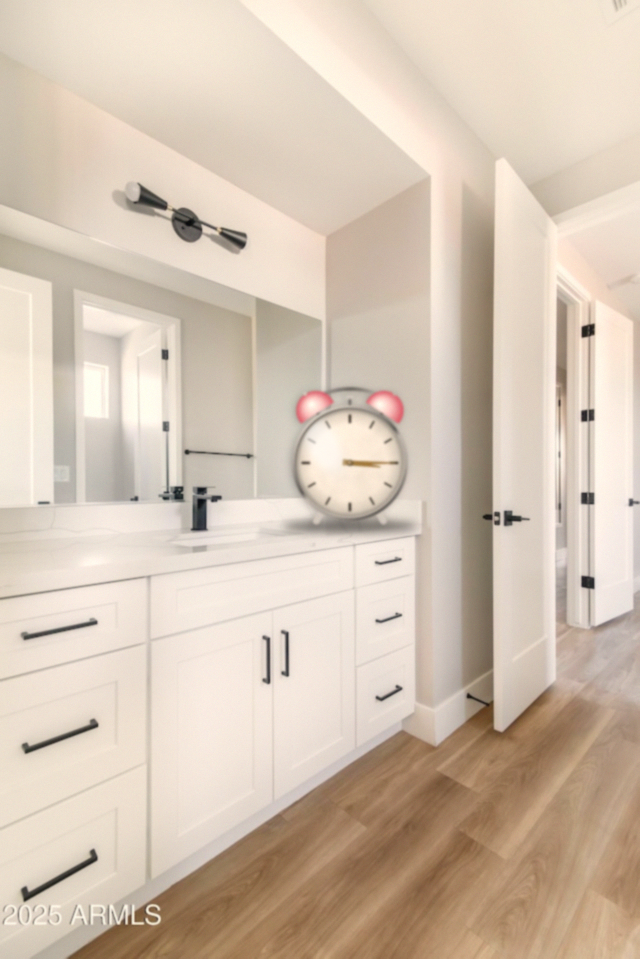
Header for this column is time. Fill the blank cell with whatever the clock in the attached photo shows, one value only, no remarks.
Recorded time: 3:15
